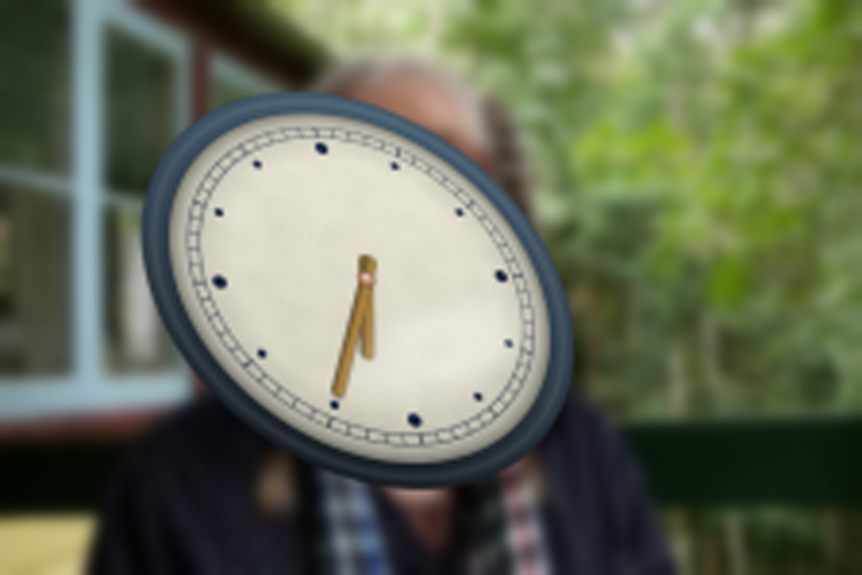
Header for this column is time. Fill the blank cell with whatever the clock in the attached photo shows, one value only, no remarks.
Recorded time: 6:35
